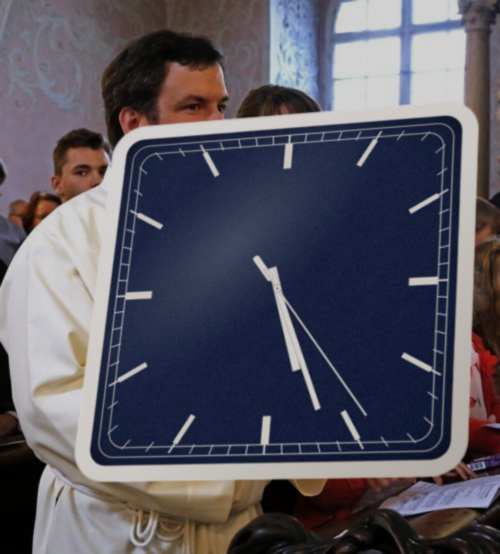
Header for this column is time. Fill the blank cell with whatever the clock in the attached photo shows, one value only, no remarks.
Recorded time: 5:26:24
